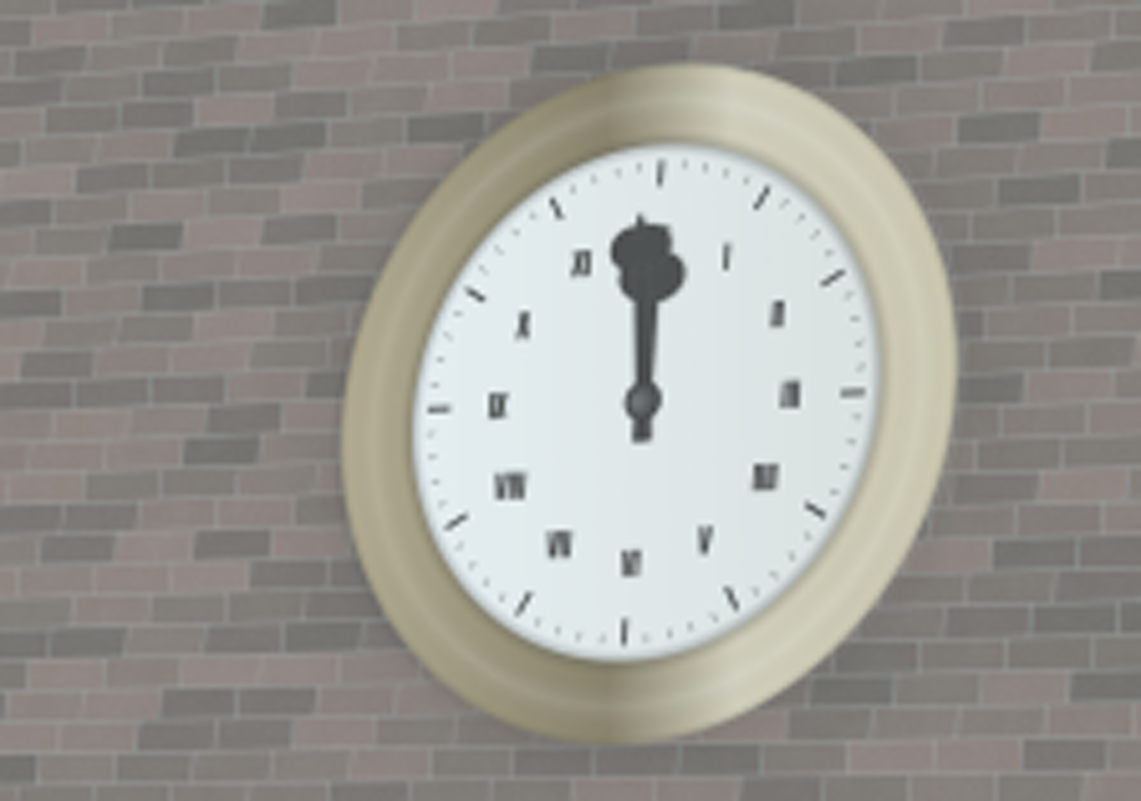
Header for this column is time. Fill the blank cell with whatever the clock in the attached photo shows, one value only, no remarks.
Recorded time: 11:59
